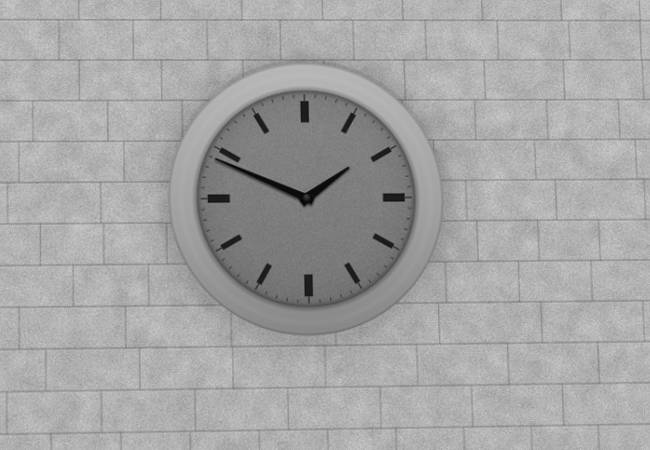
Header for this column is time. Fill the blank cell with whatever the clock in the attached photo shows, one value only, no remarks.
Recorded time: 1:49
